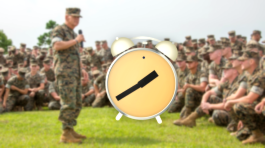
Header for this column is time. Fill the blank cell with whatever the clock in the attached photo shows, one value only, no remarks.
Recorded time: 1:39
